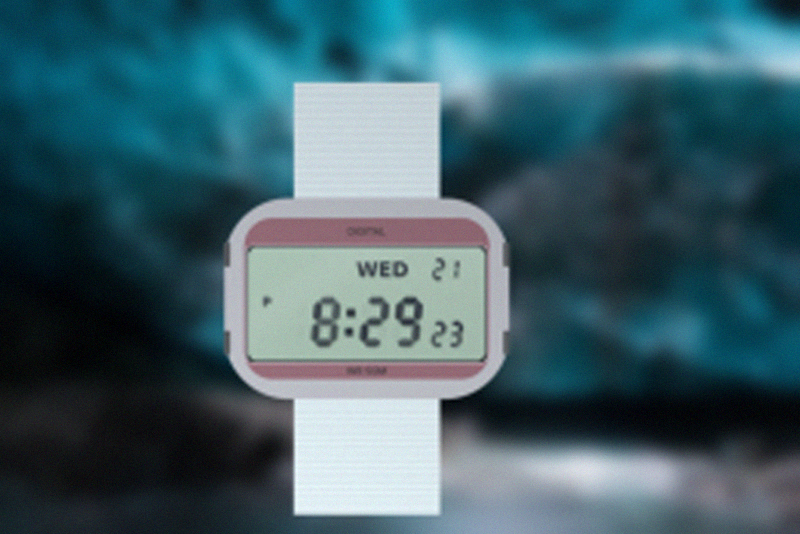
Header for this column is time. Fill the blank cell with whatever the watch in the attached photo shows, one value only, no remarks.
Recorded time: 8:29:23
